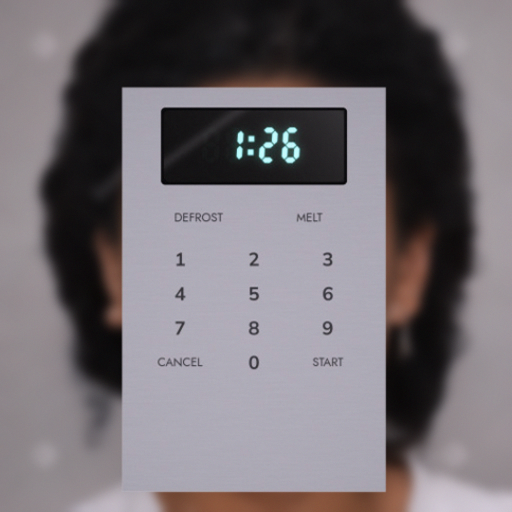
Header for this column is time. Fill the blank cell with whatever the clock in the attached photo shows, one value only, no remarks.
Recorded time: 1:26
